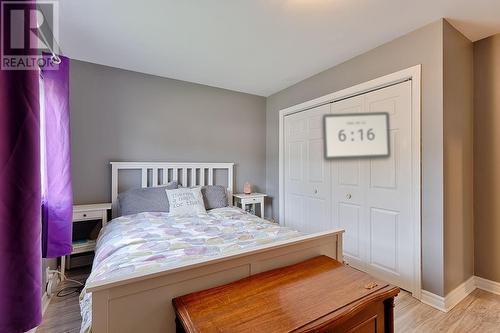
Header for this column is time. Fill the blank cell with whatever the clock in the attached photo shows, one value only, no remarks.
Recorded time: 6:16
